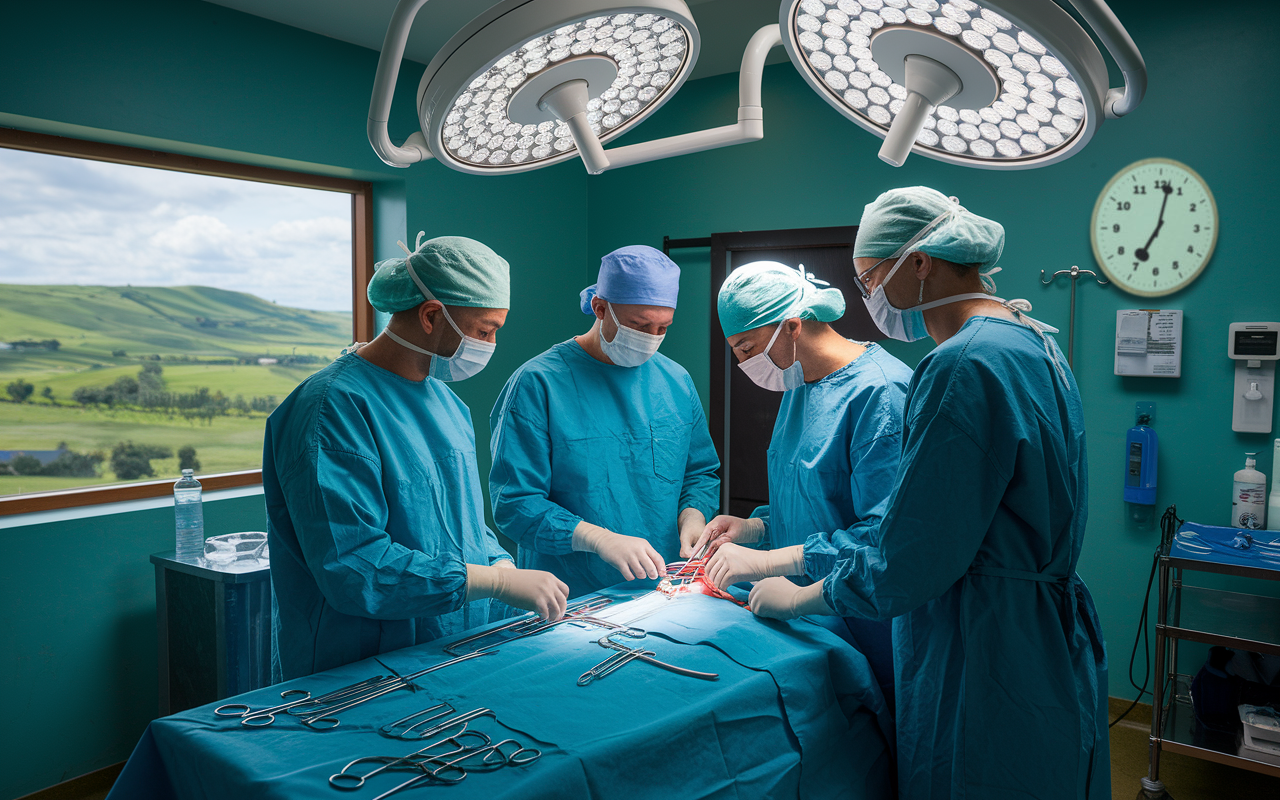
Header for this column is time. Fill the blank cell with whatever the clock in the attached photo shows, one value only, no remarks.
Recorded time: 7:02
